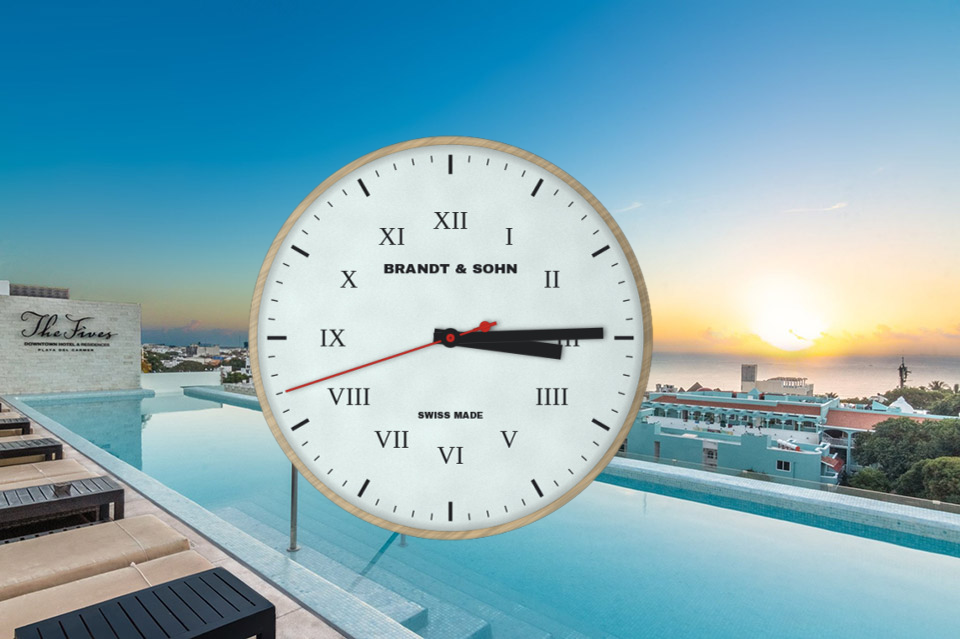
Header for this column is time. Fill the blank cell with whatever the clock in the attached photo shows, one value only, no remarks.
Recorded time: 3:14:42
